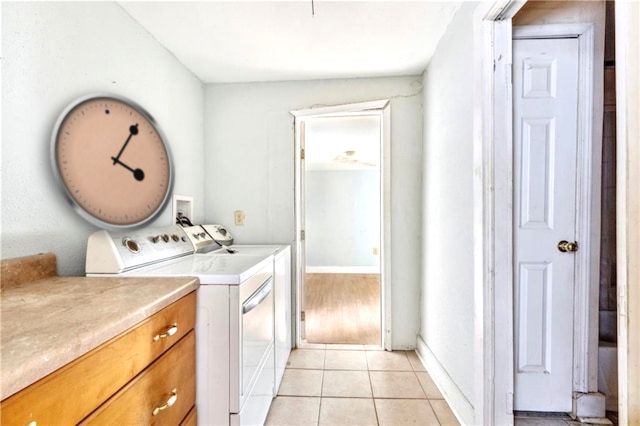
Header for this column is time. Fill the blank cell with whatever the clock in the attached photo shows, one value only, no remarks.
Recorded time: 4:07
